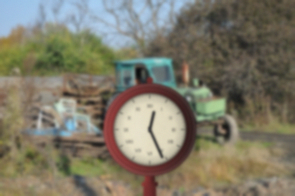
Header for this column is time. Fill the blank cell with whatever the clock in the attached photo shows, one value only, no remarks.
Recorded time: 12:26
